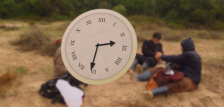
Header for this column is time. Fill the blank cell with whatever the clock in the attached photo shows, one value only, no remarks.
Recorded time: 2:31
